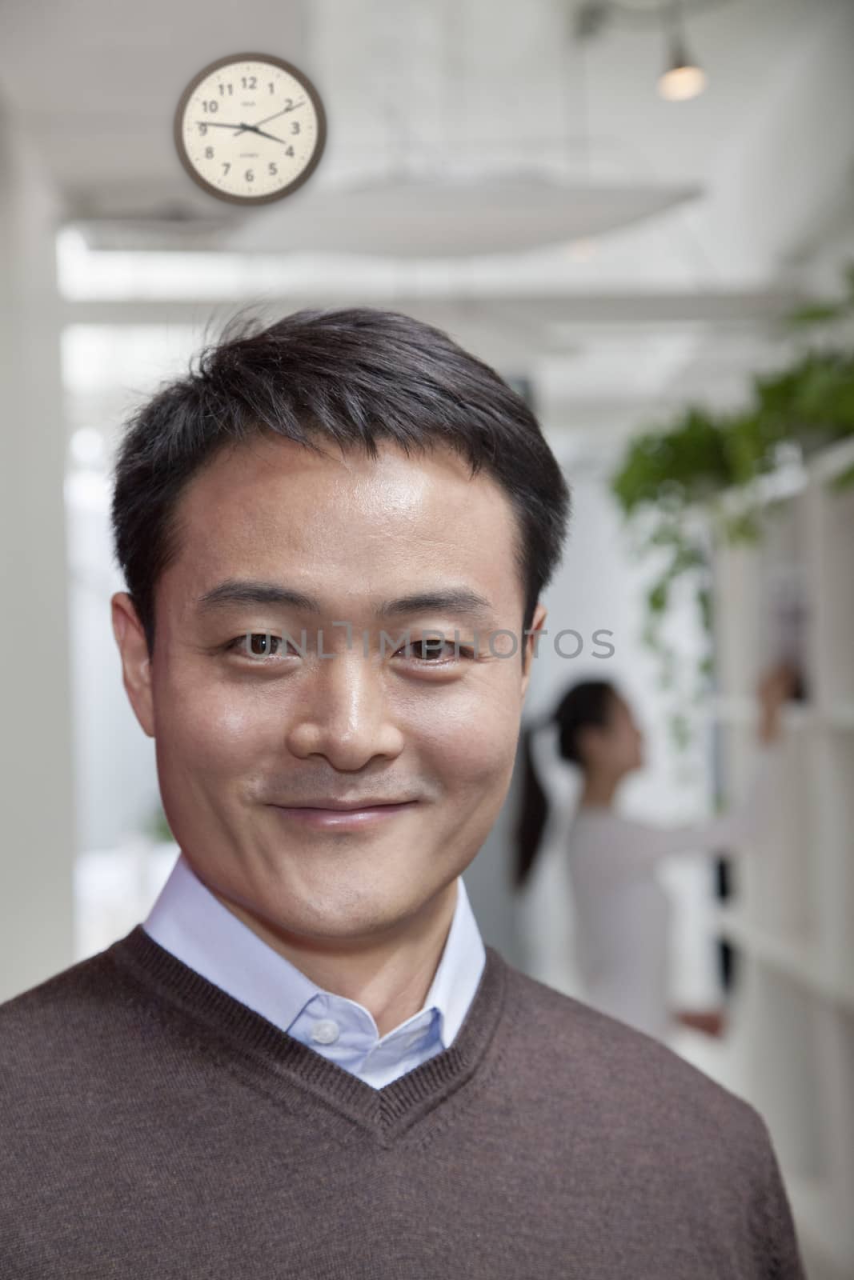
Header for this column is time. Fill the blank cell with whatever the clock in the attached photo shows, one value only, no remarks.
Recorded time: 3:46:11
